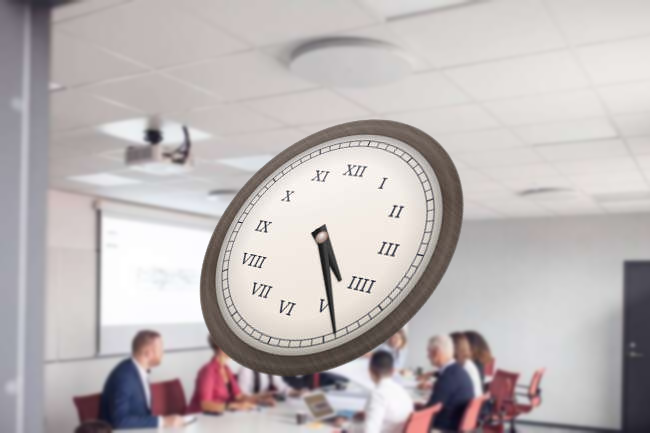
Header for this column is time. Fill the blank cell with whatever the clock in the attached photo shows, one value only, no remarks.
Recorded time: 4:24
